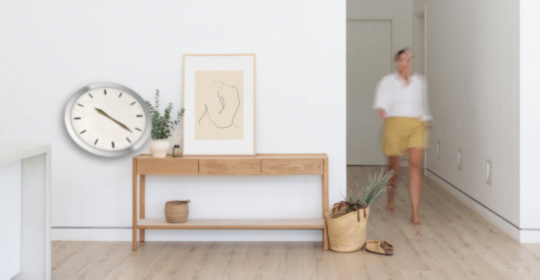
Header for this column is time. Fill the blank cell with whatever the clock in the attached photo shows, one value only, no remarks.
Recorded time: 10:22
